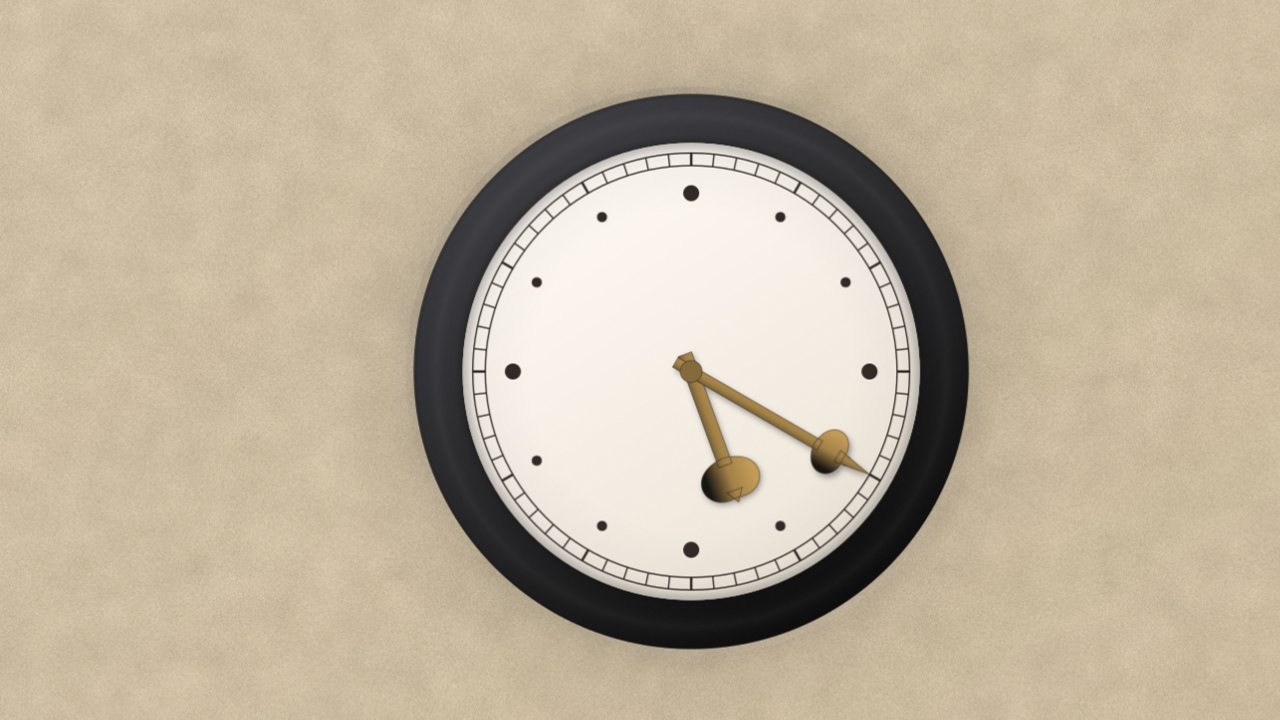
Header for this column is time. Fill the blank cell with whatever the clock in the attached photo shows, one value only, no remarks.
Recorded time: 5:20
